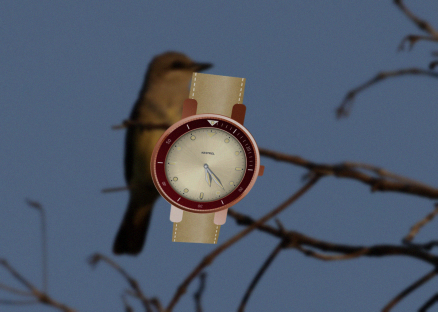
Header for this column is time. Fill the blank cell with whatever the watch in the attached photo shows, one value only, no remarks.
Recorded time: 5:23
